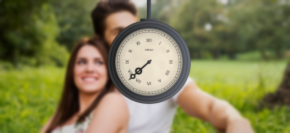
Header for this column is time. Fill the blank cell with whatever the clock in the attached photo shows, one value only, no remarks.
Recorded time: 7:38
